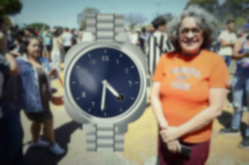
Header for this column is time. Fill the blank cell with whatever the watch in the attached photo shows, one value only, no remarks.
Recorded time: 4:31
